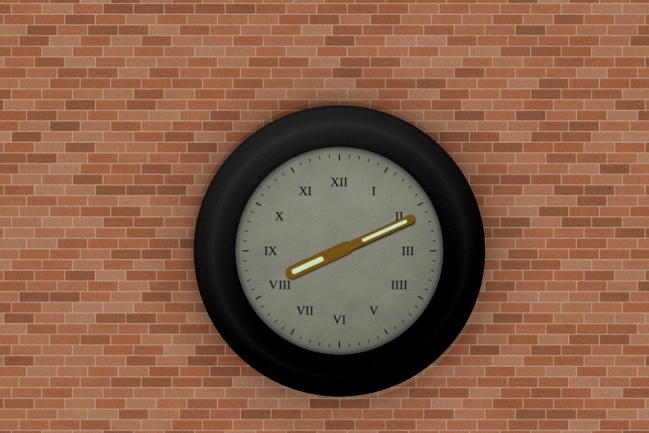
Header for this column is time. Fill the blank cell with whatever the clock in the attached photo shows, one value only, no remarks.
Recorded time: 8:11
